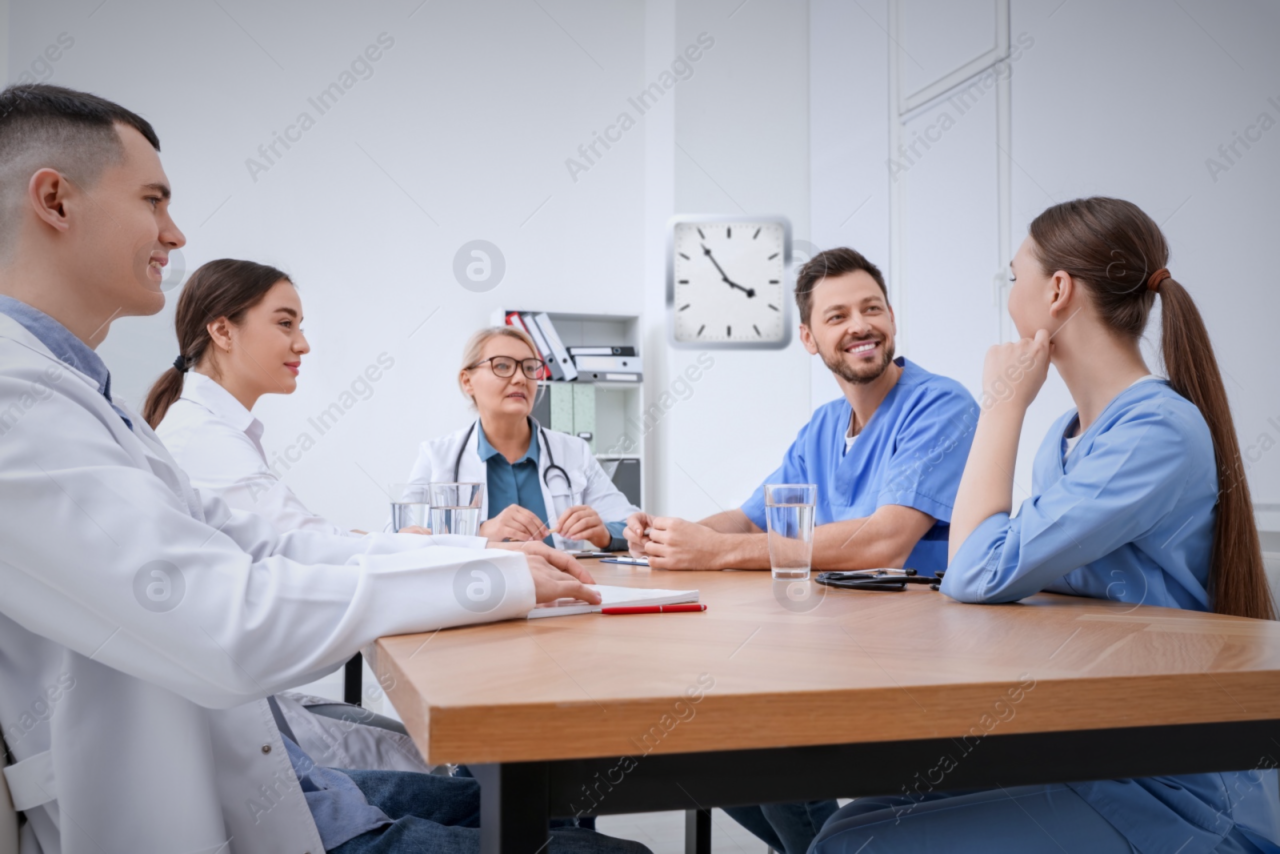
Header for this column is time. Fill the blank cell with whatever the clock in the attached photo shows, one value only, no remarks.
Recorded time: 3:54
